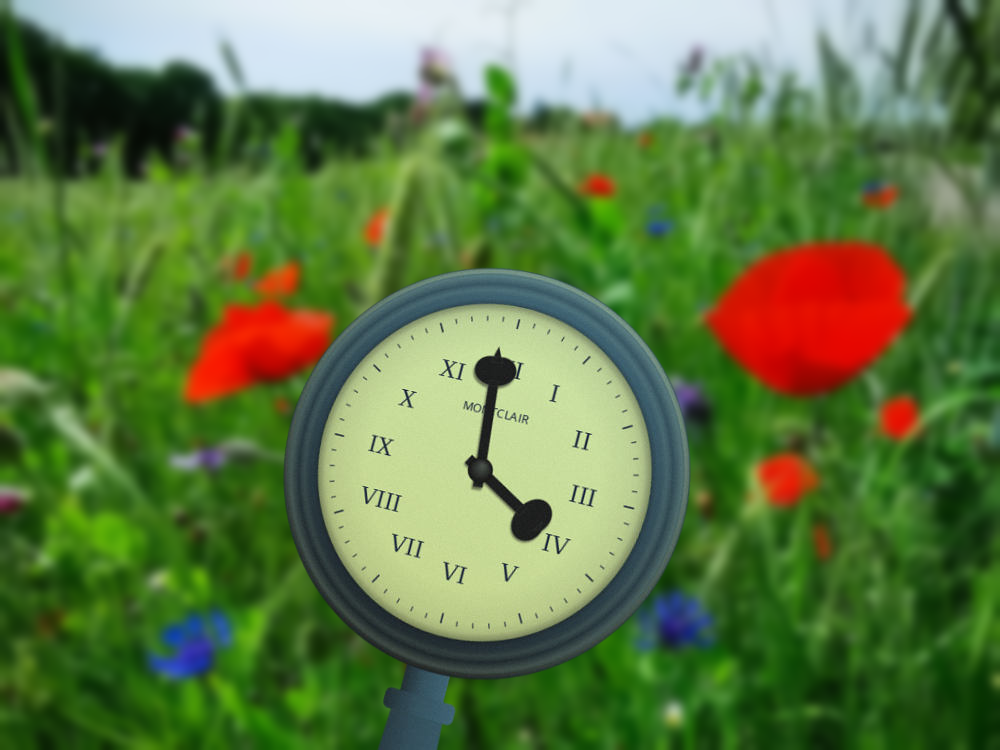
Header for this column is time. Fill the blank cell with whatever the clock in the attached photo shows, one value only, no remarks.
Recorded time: 3:59
